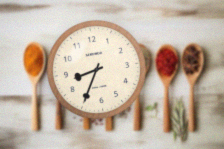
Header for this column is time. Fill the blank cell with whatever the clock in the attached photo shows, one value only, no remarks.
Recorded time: 8:35
